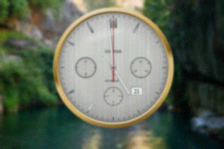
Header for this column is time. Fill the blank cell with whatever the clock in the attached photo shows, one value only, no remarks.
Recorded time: 4:59
